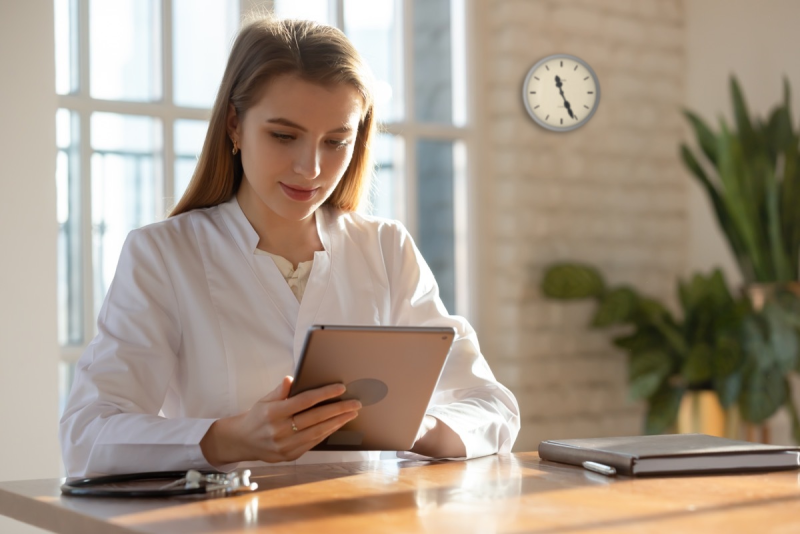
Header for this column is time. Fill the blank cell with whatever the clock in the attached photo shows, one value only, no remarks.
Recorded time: 11:26
